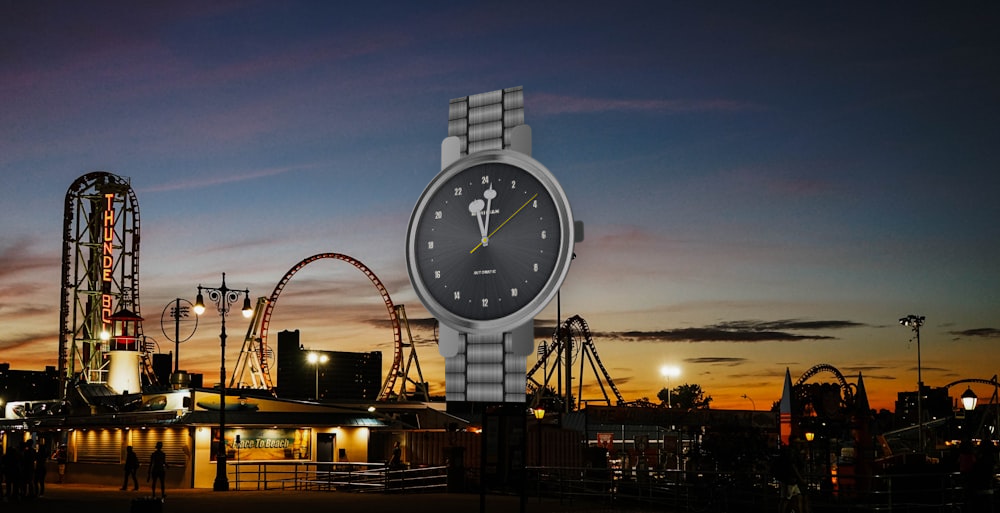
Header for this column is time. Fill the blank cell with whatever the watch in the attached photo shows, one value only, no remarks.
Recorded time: 23:01:09
